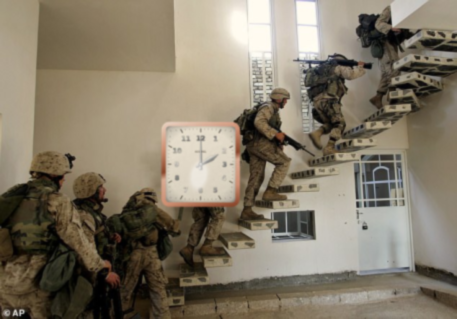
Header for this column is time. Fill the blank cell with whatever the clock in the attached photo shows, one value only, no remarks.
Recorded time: 2:00
